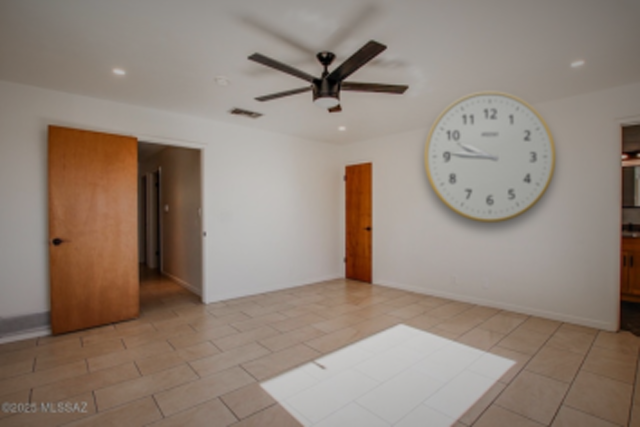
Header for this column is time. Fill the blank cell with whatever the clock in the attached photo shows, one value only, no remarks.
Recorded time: 9:46
